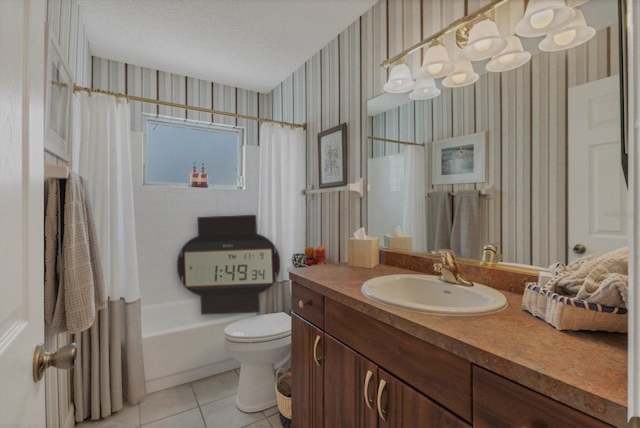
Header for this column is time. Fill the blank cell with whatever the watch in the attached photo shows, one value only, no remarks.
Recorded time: 1:49:34
